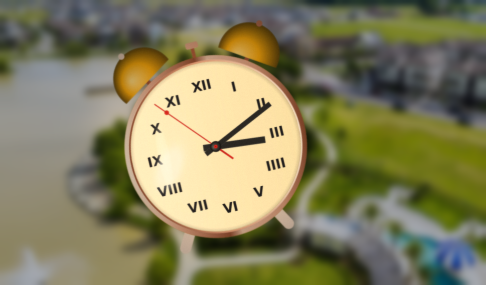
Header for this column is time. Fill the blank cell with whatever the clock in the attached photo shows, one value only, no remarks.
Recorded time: 3:10:53
